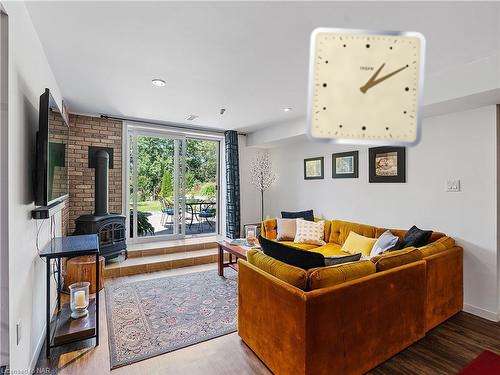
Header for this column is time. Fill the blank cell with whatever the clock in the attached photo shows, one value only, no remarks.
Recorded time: 1:10
